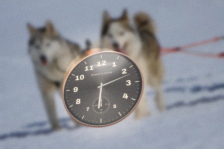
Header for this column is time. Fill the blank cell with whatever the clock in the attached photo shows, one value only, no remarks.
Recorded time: 6:12
